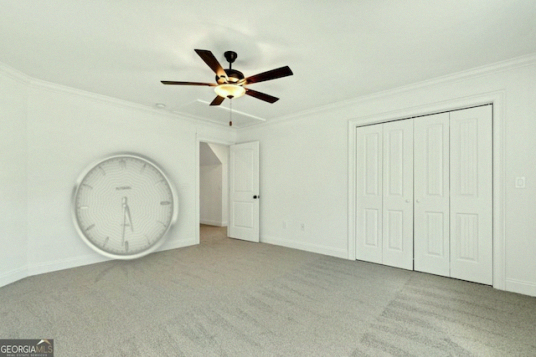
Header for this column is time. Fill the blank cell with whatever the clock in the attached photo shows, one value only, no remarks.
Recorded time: 5:31
